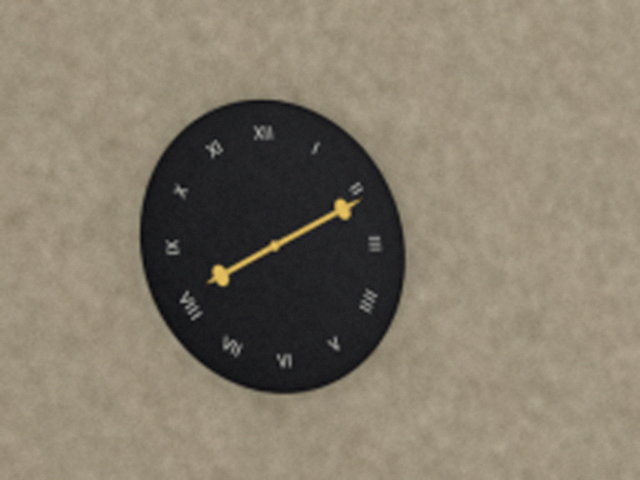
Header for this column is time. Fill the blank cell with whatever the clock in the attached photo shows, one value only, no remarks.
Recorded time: 8:11
